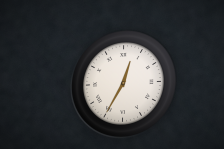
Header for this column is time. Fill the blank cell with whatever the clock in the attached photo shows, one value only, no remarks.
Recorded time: 12:35
